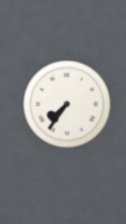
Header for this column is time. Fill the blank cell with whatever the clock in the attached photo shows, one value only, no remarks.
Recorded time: 7:36
